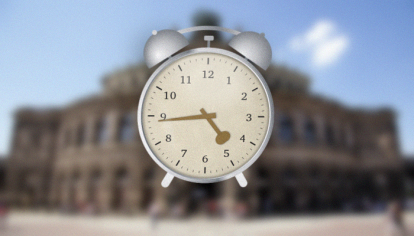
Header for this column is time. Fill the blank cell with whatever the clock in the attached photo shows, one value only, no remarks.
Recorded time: 4:44
